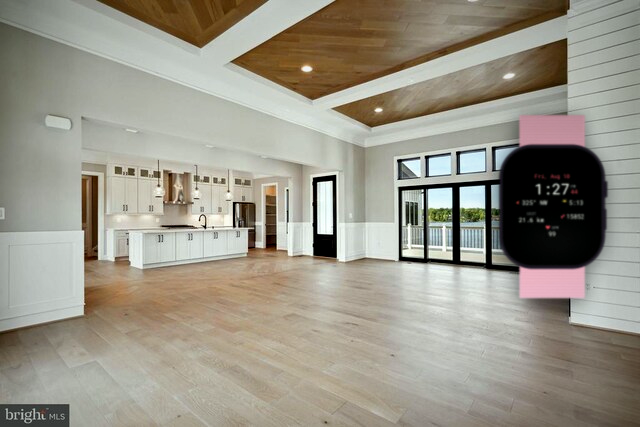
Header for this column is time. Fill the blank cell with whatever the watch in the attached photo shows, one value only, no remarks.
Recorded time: 1:27
